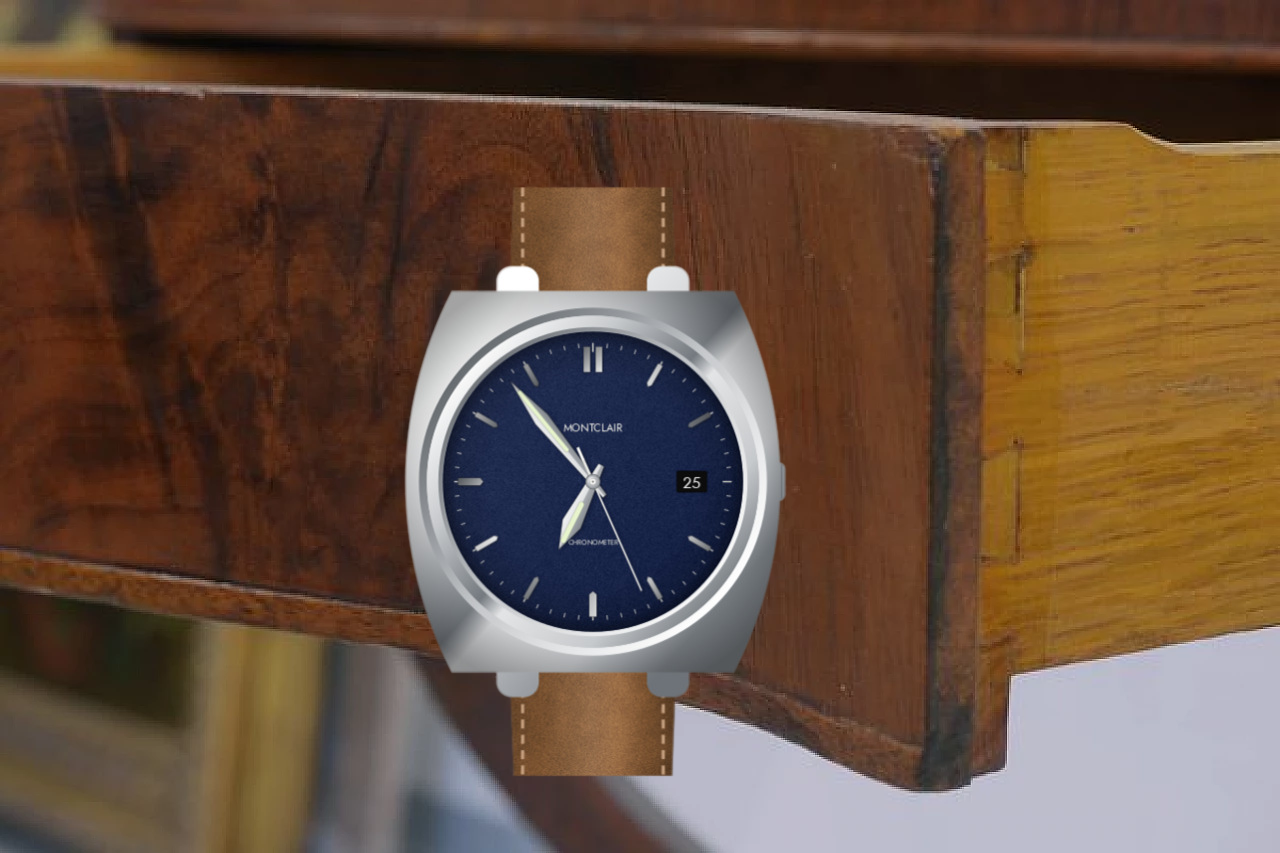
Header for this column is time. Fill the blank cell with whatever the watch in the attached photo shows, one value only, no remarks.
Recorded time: 6:53:26
